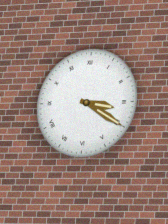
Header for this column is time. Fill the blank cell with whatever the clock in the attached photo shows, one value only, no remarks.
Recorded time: 3:20
